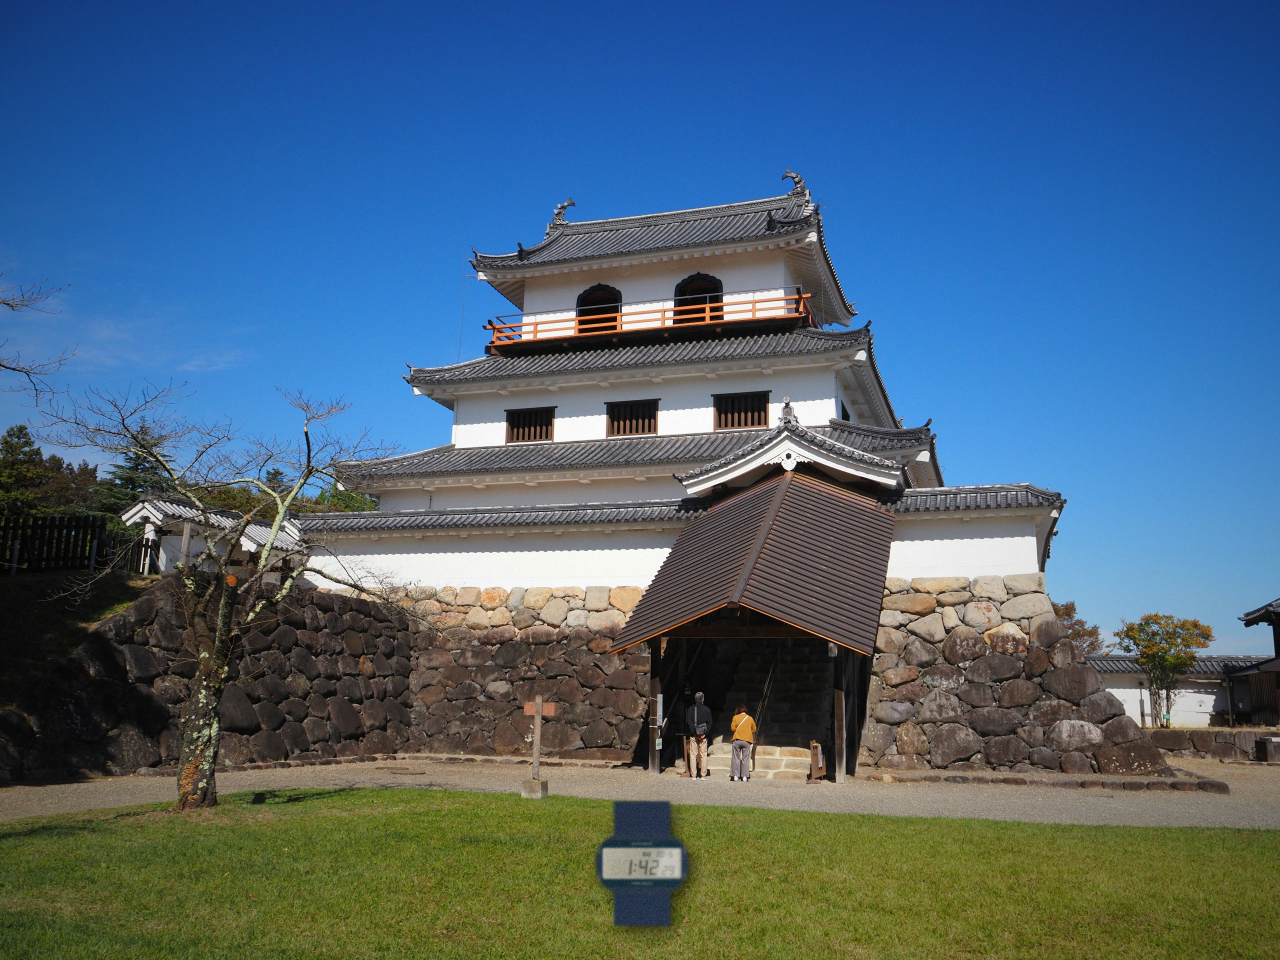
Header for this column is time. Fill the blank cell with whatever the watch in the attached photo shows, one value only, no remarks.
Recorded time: 1:42
